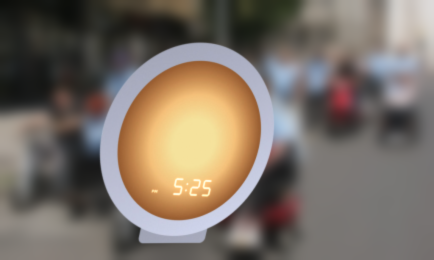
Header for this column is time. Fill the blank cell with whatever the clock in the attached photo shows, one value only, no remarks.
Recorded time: 5:25
